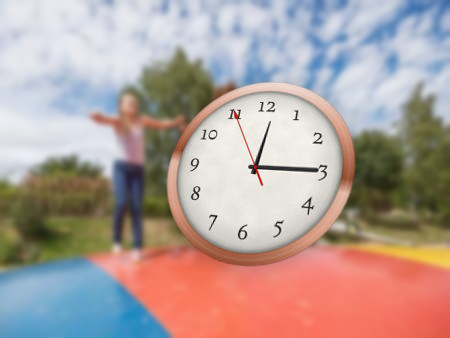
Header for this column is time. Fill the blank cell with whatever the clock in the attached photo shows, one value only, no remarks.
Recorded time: 12:14:55
